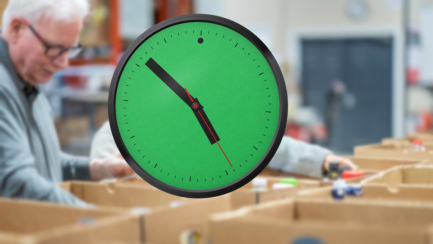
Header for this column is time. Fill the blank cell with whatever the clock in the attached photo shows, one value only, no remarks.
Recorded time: 4:51:24
